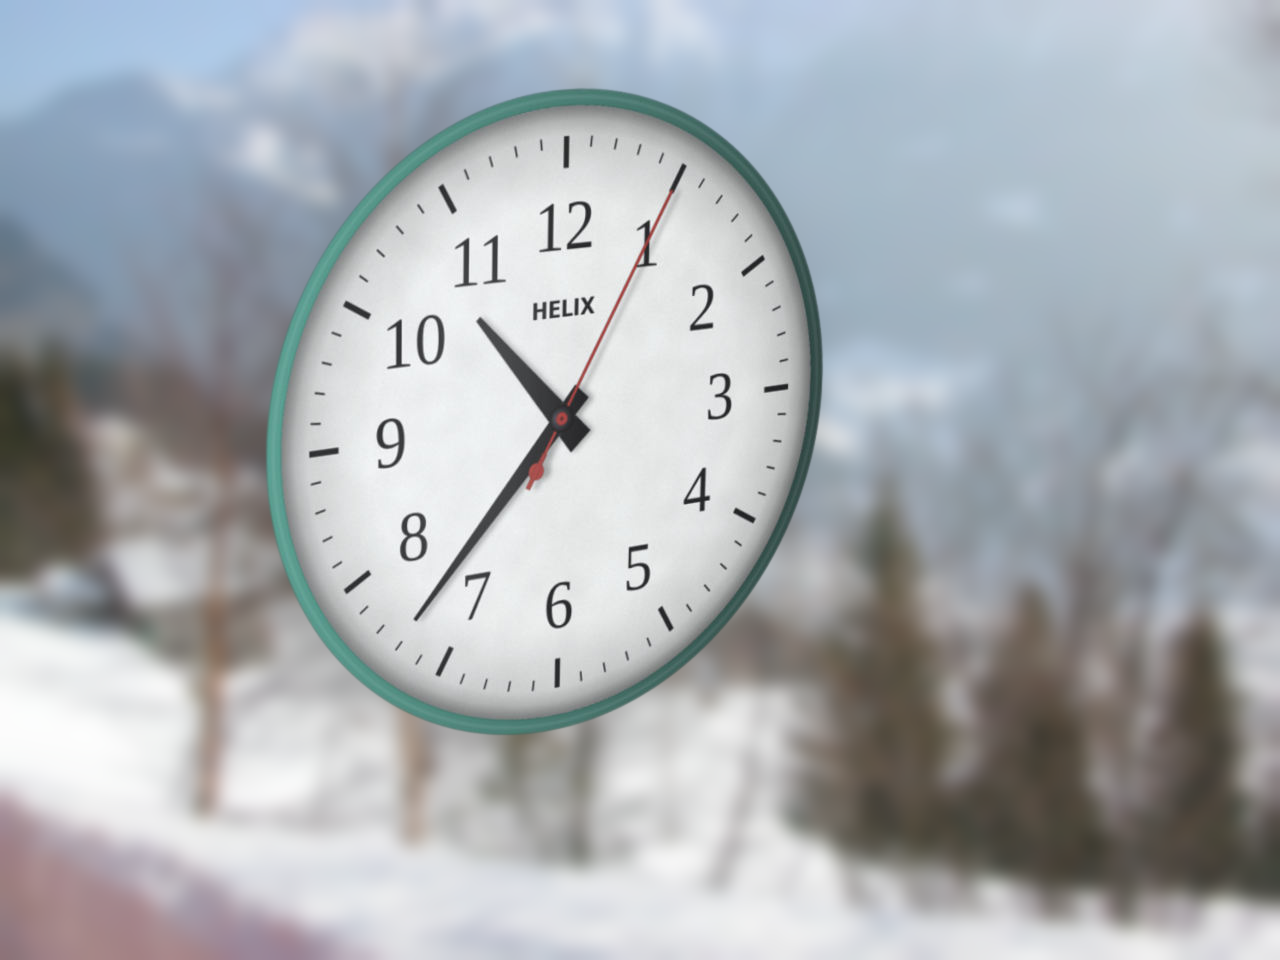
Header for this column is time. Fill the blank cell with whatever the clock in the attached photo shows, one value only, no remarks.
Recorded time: 10:37:05
